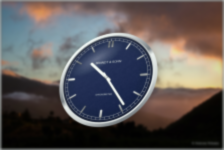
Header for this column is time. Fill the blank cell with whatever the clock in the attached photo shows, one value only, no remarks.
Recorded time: 10:24
